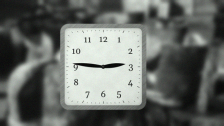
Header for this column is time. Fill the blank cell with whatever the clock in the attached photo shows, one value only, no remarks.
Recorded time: 2:46
